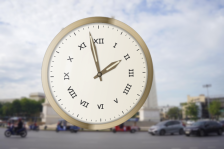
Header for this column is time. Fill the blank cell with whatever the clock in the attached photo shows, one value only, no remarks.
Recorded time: 1:58
